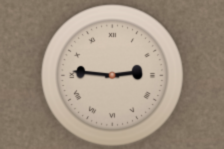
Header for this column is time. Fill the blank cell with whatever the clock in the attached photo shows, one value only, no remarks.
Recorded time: 2:46
